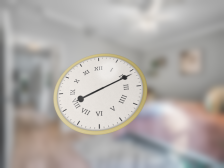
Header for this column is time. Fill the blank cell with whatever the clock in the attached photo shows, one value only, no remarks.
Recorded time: 8:11
